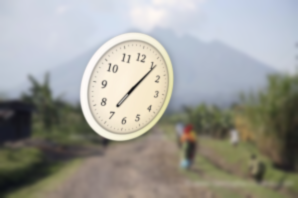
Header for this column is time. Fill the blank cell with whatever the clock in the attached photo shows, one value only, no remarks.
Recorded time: 7:06
